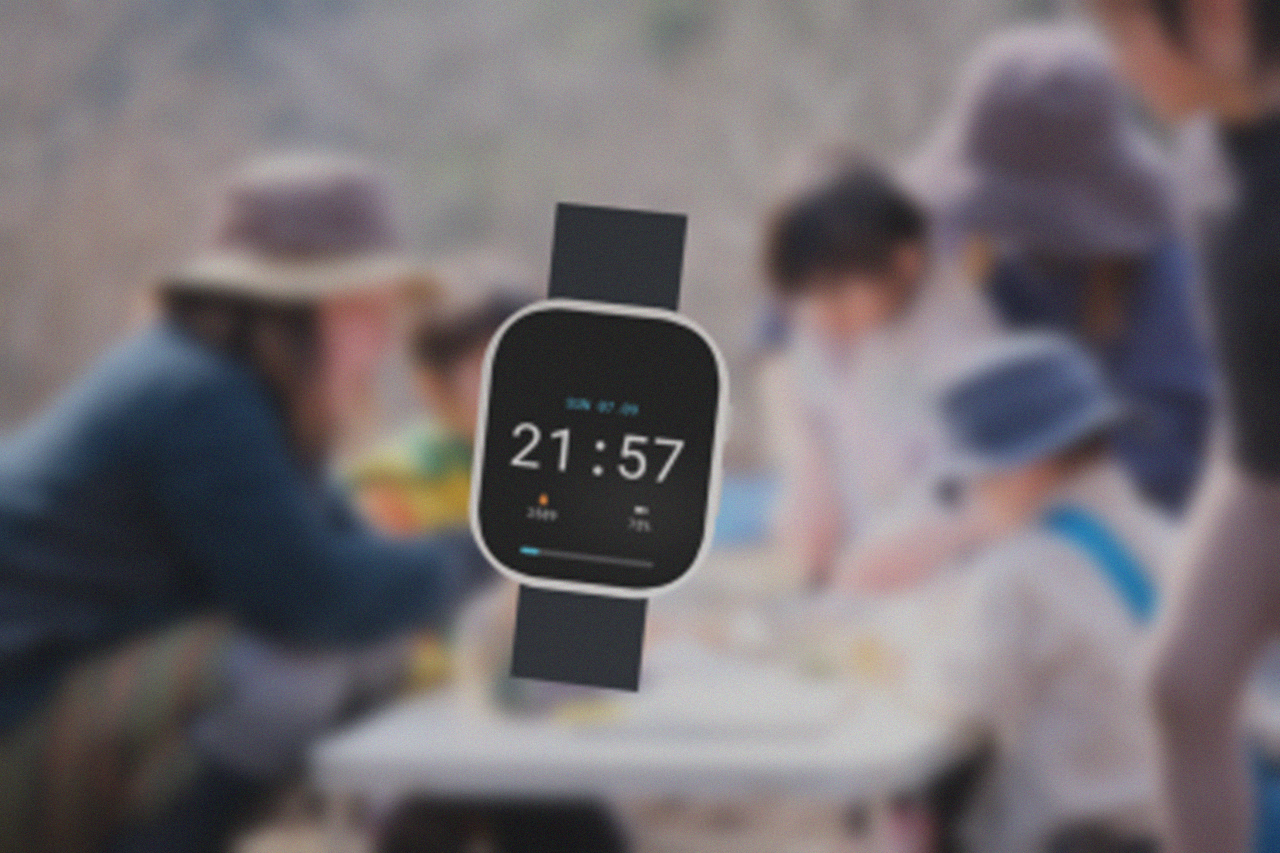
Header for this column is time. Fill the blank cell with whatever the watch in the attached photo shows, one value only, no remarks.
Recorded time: 21:57
